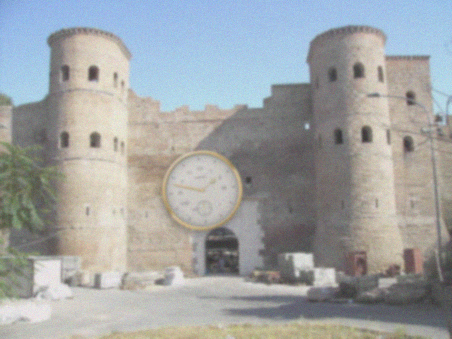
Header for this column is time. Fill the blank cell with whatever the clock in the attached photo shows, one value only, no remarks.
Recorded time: 1:48
